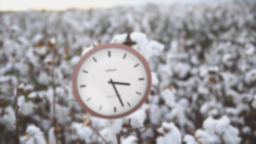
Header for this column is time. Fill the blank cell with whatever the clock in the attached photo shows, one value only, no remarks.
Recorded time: 3:27
